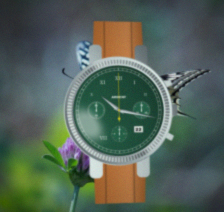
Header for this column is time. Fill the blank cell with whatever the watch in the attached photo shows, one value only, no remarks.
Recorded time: 10:17
